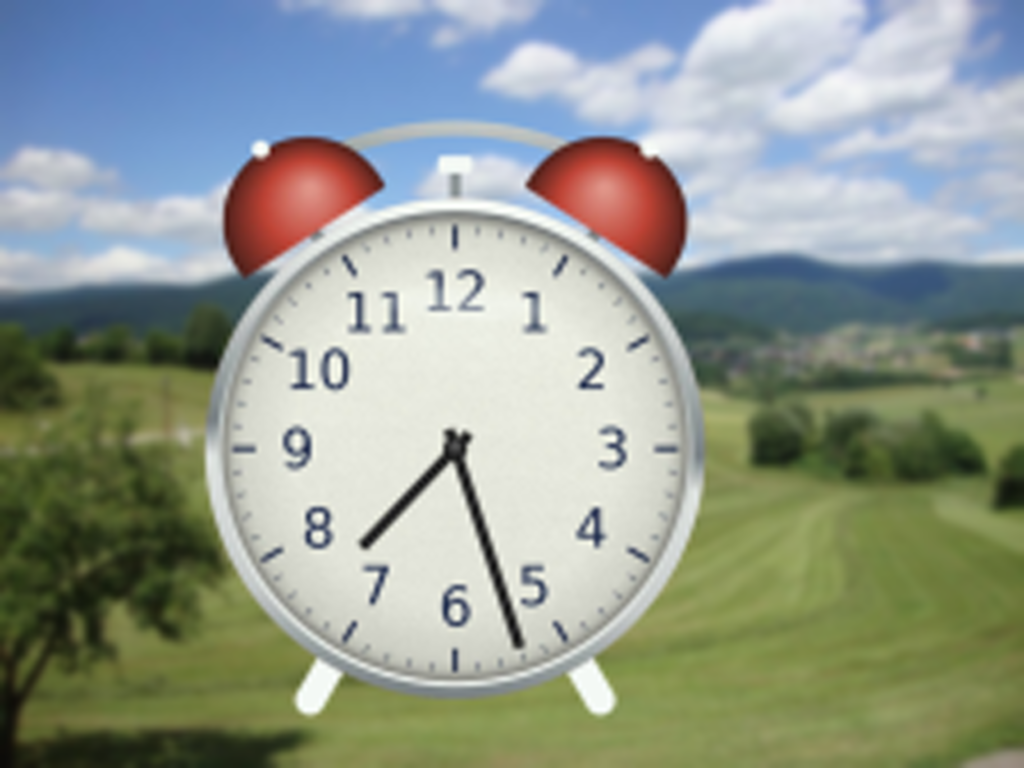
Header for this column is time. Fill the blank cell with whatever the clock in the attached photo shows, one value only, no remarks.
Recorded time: 7:27
